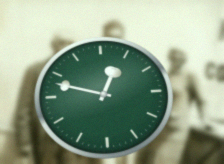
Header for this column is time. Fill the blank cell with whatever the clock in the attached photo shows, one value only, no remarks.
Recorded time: 12:48
